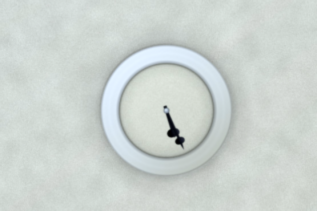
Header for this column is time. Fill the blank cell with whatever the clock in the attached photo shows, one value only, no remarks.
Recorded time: 5:26
